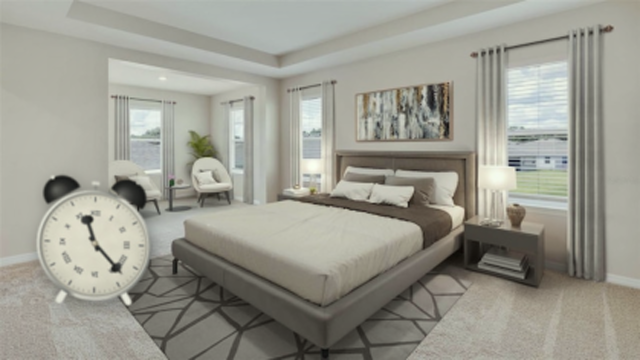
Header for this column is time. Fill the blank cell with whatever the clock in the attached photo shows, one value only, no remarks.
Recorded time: 11:23
